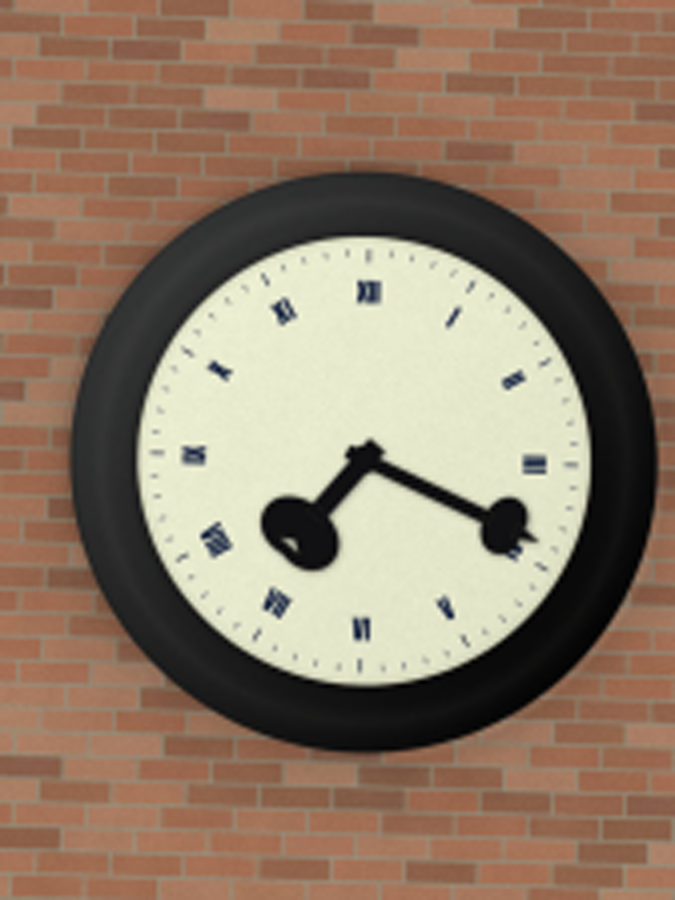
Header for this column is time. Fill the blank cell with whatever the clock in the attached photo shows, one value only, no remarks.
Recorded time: 7:19
